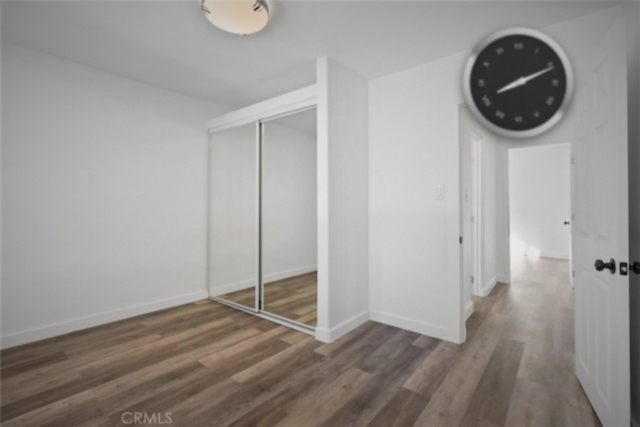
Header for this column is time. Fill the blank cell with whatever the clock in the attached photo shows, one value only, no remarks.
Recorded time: 8:11
